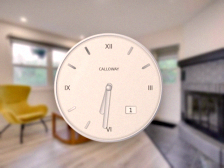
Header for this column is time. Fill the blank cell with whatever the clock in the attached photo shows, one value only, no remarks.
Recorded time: 6:31
